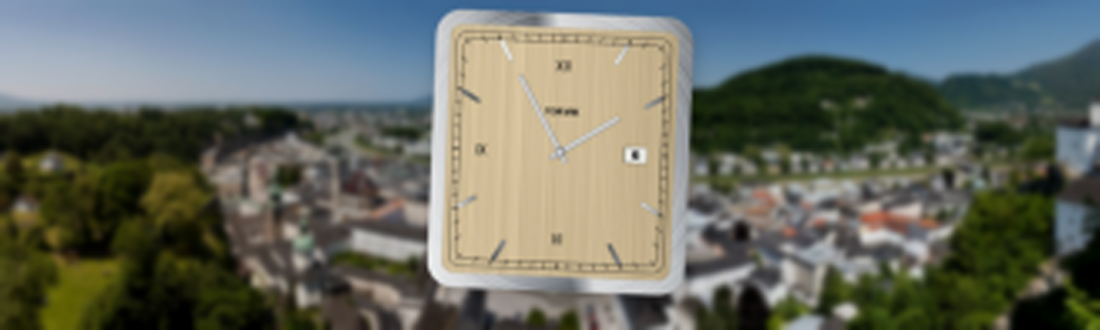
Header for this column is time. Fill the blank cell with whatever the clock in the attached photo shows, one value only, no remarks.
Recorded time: 1:55
